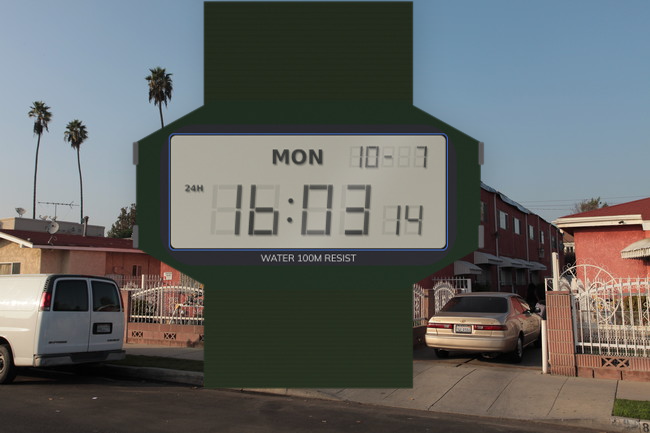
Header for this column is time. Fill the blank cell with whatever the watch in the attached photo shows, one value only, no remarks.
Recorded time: 16:03:14
